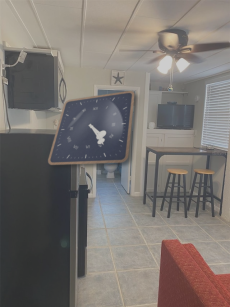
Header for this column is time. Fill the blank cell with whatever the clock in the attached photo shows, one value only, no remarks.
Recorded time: 4:24
